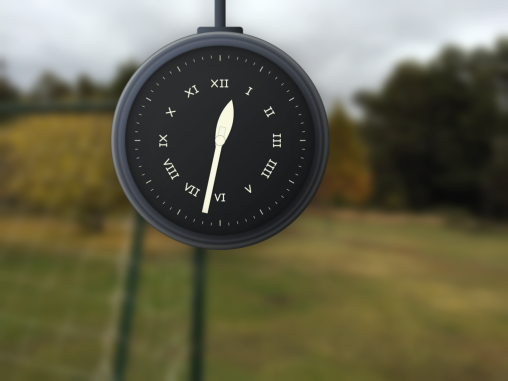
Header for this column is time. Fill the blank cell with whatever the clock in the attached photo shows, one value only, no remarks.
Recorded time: 12:32
